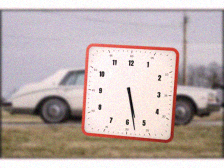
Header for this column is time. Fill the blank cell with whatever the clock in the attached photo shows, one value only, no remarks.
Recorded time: 5:28
